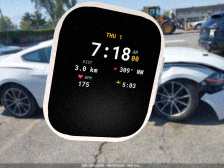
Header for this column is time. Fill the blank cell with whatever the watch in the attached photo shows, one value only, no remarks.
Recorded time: 7:18:00
